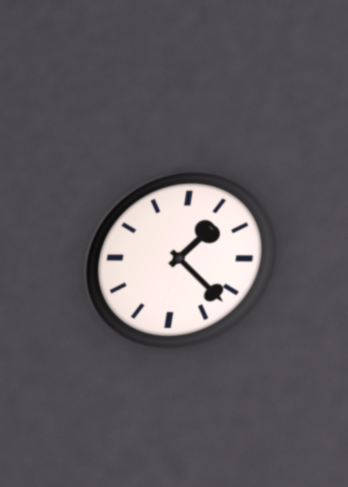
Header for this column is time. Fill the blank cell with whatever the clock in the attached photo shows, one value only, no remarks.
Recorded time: 1:22
